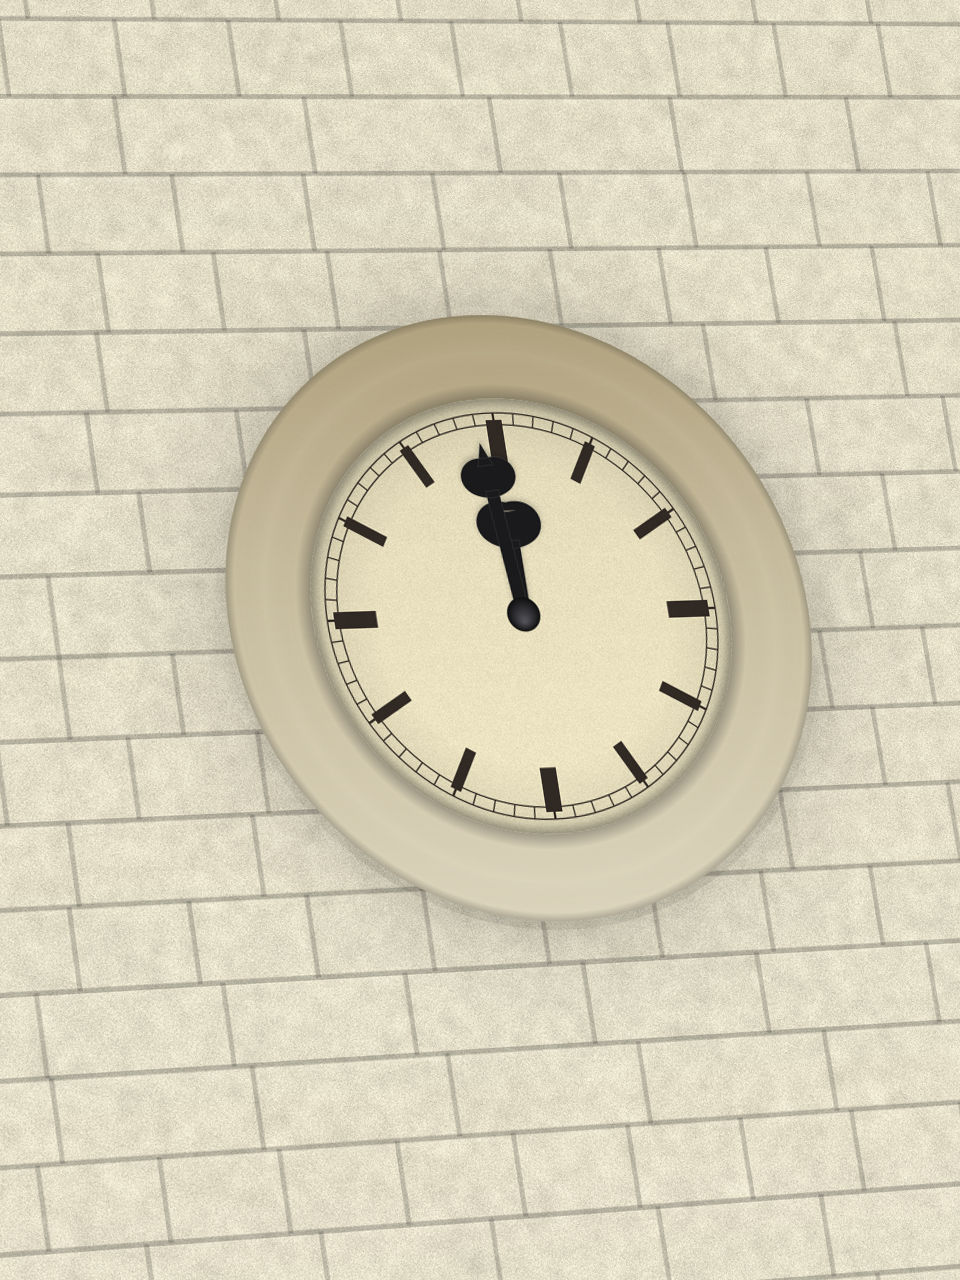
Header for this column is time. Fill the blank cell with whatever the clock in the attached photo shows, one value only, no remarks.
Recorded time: 11:59
